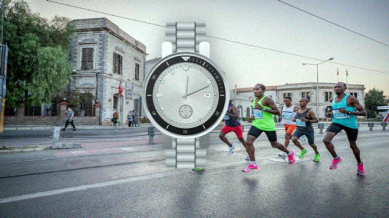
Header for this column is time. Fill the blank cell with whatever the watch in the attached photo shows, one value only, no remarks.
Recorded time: 12:11
